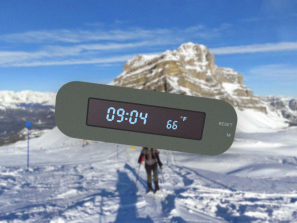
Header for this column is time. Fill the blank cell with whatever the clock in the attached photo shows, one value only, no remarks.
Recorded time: 9:04
